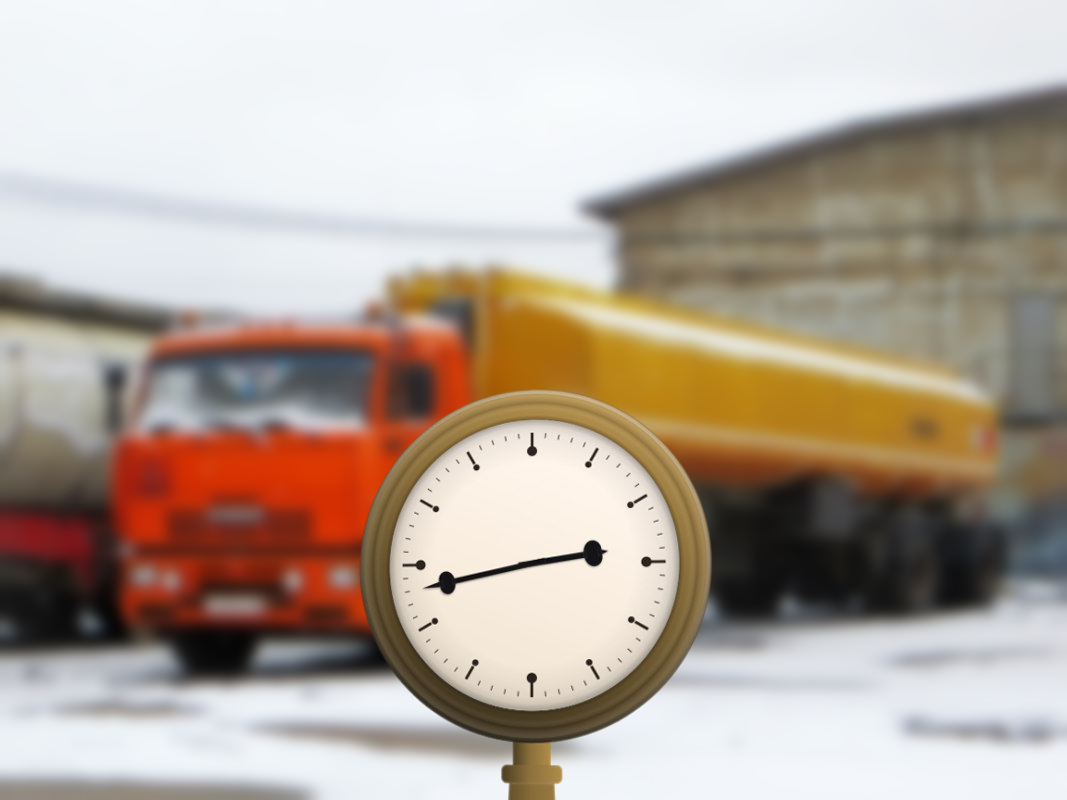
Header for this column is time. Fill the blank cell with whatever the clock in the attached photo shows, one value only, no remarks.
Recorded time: 2:43
